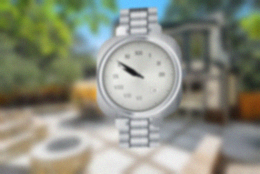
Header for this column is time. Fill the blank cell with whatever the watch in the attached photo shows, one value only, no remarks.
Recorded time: 9:51
